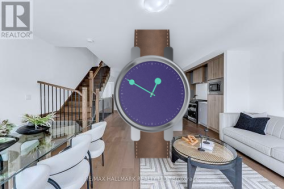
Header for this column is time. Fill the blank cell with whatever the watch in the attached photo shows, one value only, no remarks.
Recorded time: 12:50
